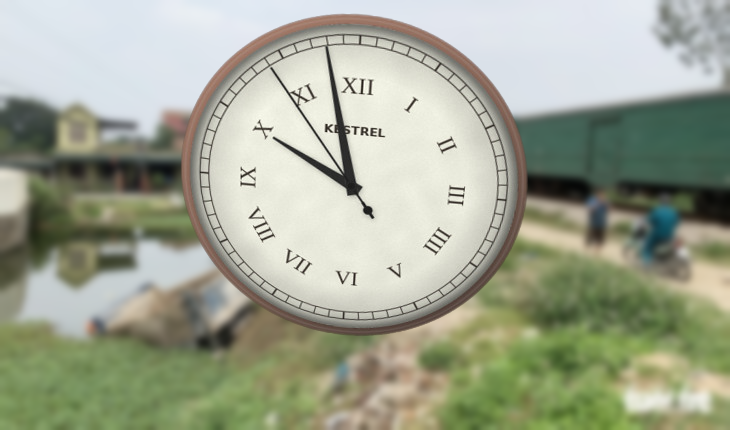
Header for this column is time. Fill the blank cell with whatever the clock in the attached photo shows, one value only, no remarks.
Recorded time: 9:57:54
